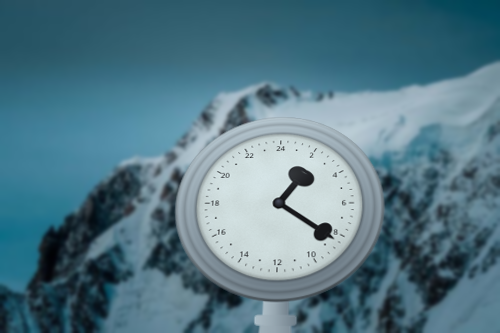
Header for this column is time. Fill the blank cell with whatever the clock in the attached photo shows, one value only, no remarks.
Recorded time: 2:21
